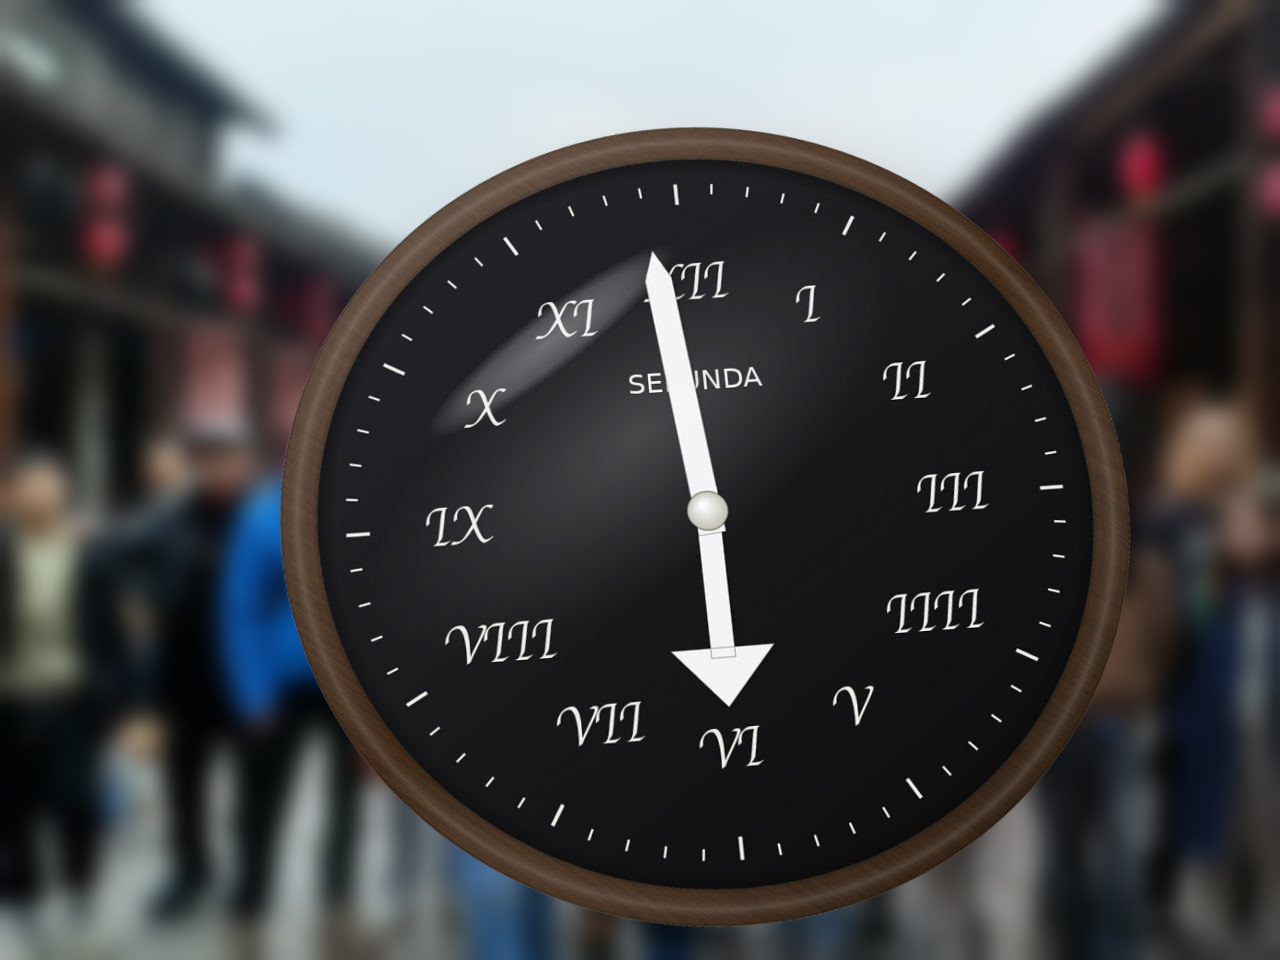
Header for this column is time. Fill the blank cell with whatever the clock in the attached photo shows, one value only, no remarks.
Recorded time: 5:59
